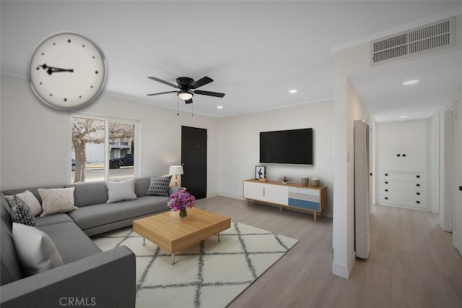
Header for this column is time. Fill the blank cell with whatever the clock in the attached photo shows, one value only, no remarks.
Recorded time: 8:46
